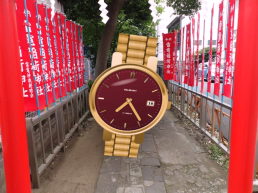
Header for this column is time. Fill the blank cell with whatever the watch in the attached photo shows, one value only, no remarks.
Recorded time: 7:24
